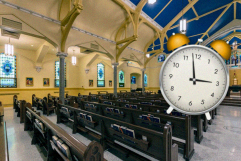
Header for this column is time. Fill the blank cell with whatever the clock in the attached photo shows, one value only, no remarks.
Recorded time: 2:58
